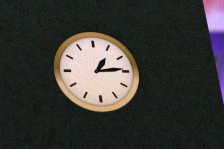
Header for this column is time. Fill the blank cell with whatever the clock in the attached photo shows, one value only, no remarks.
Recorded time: 1:14
